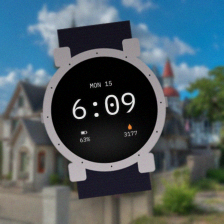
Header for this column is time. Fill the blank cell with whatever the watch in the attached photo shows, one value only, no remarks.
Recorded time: 6:09
